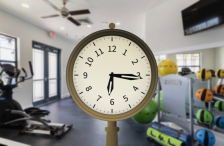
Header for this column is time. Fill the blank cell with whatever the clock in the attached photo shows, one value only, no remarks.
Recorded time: 6:16
